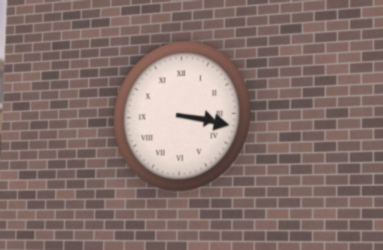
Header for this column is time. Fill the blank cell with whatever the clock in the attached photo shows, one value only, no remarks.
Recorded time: 3:17
